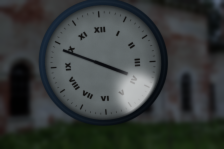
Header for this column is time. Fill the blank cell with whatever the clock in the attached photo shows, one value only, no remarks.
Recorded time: 3:49
